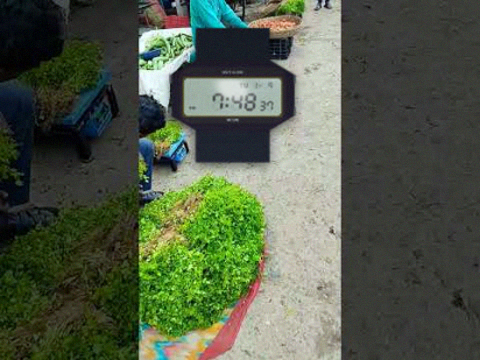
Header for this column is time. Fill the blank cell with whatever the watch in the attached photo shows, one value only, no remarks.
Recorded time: 7:48:37
